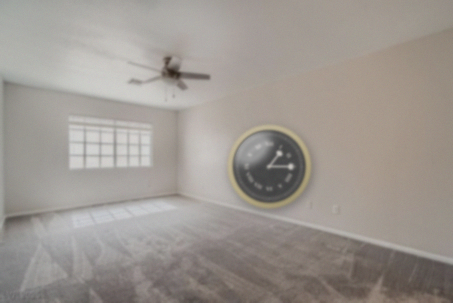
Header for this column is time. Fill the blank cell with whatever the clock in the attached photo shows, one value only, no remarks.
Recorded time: 1:15
